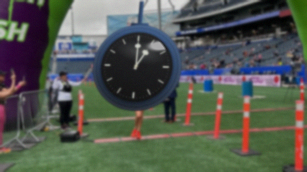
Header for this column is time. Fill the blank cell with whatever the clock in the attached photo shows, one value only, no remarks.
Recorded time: 1:00
